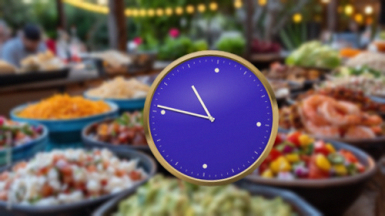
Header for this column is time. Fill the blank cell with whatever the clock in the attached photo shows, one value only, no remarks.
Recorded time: 10:46
